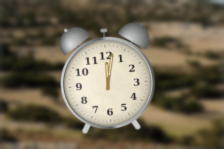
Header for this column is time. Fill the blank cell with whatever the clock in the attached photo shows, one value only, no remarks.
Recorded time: 12:02
